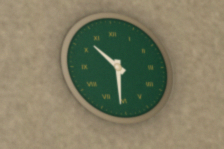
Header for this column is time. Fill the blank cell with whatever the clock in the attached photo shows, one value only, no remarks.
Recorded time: 10:31
